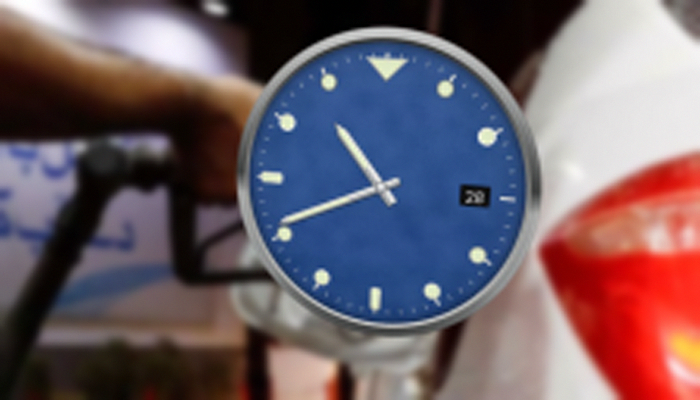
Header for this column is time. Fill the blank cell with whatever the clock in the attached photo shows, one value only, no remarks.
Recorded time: 10:41
